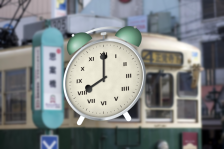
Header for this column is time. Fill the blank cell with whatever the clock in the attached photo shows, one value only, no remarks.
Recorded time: 8:00
